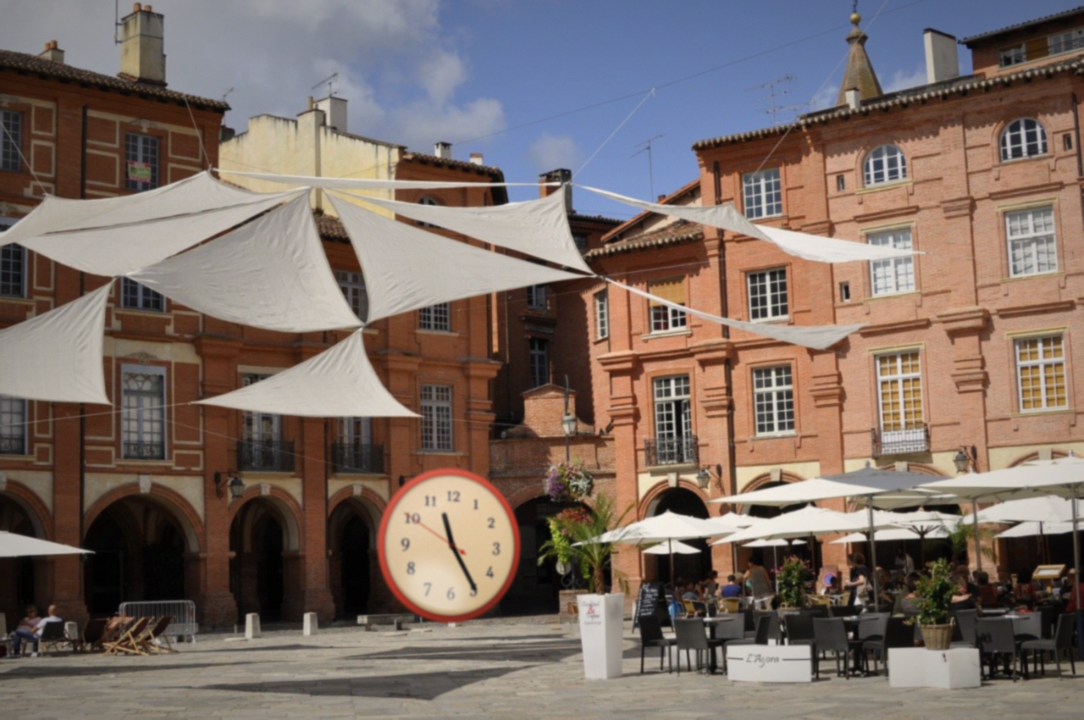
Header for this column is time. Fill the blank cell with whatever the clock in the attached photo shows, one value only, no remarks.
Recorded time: 11:24:50
